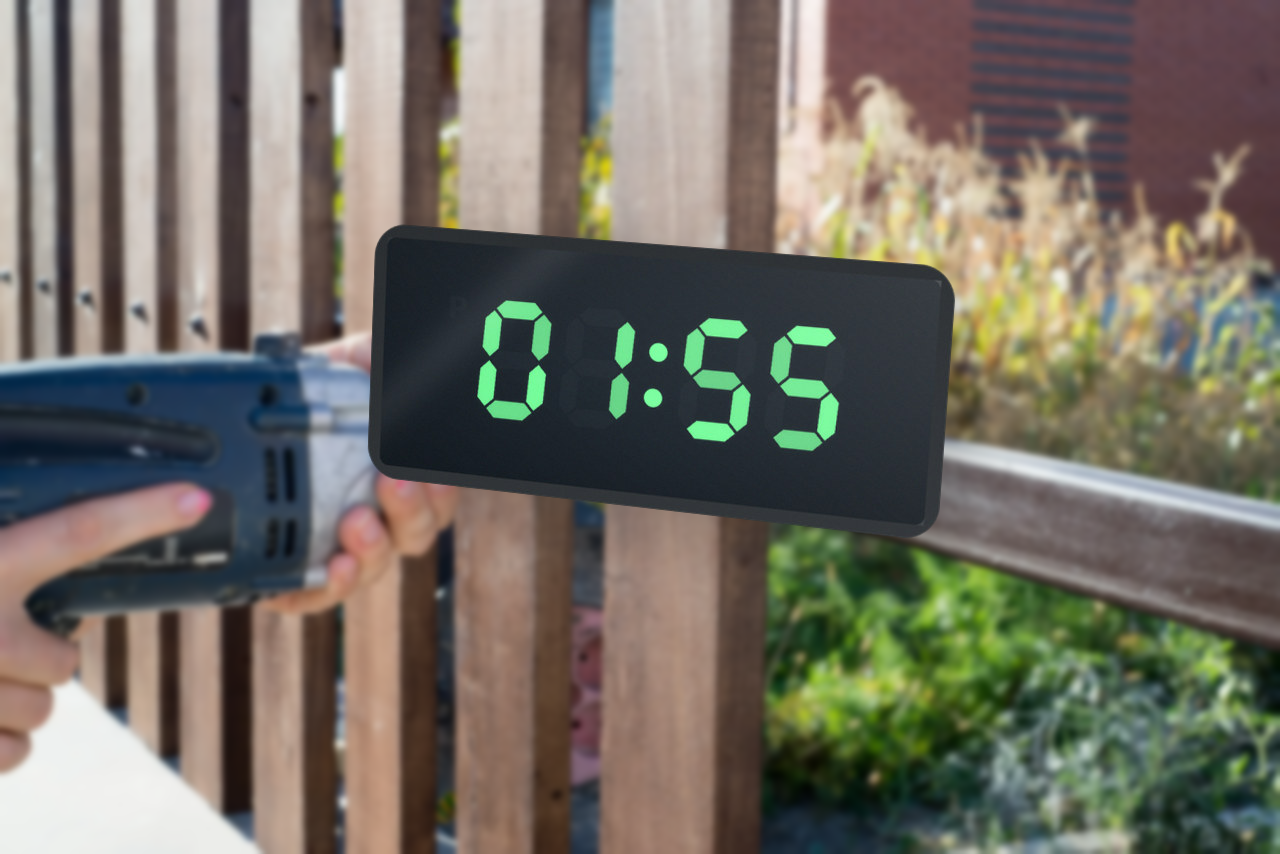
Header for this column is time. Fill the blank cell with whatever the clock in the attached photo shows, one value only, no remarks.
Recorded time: 1:55
